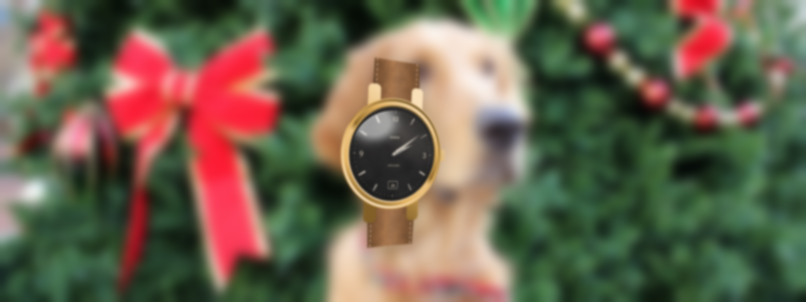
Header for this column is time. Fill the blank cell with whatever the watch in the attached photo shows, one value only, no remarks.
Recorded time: 2:09
